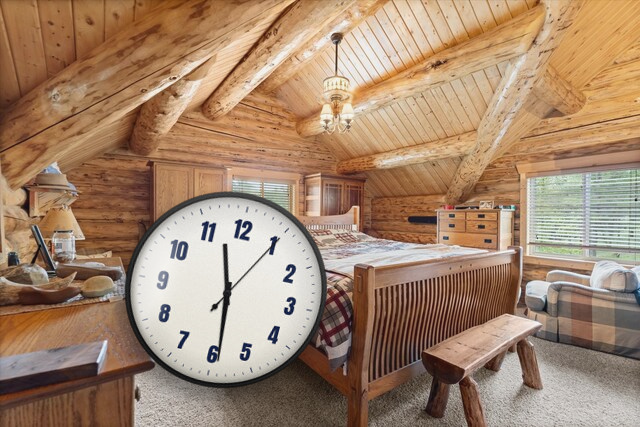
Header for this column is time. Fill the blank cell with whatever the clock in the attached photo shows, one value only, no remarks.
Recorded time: 11:29:05
